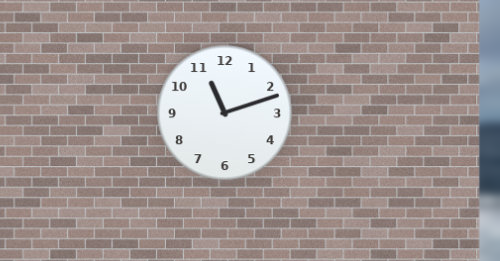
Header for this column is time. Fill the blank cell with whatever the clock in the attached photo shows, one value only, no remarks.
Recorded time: 11:12
